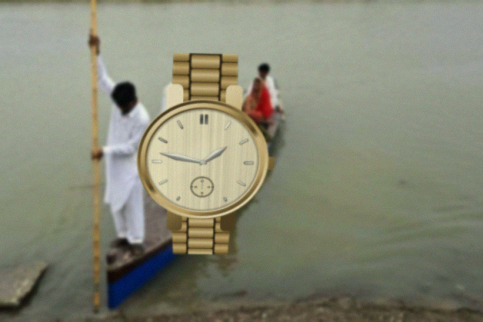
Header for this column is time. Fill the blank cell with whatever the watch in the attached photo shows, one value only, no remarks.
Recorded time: 1:47
